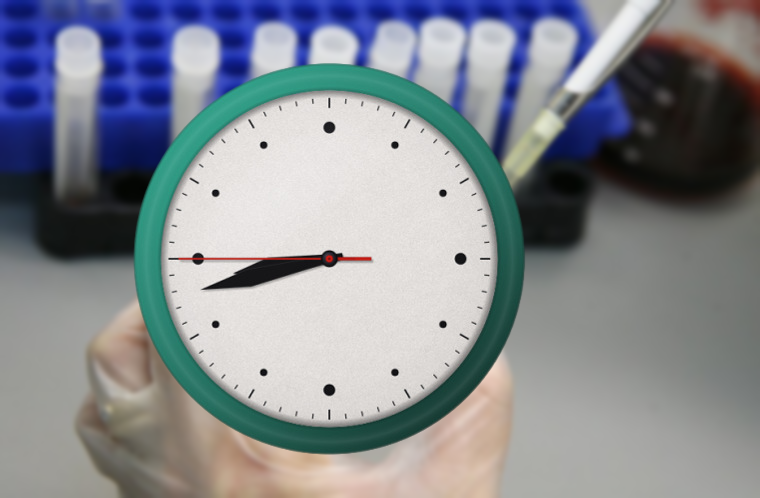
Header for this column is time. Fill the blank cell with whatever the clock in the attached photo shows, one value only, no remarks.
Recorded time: 8:42:45
